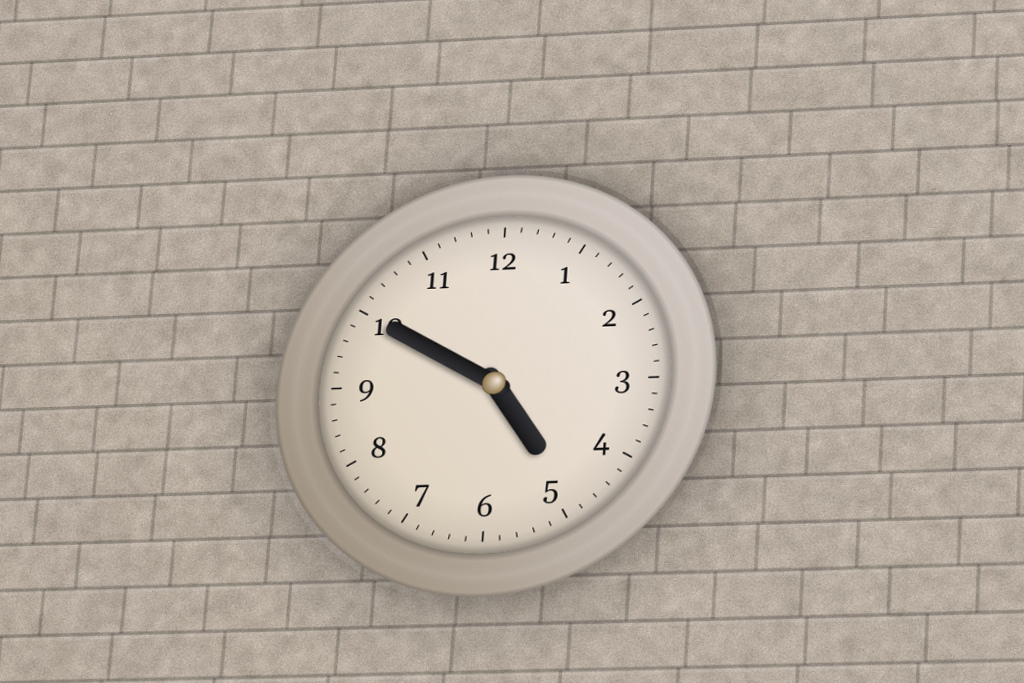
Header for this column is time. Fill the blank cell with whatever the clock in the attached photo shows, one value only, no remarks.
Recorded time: 4:50
